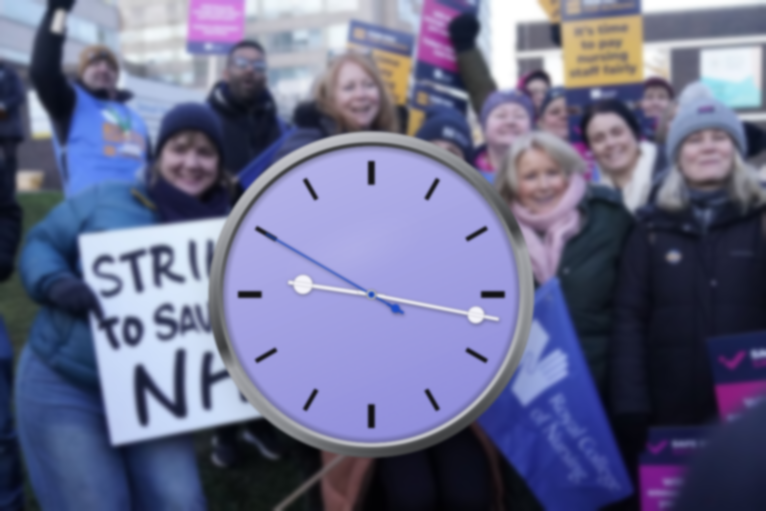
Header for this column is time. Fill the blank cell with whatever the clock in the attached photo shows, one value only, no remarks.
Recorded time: 9:16:50
